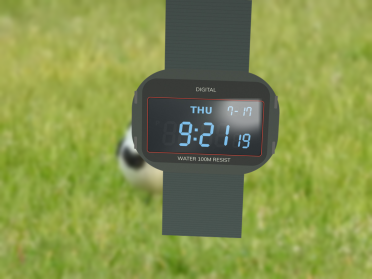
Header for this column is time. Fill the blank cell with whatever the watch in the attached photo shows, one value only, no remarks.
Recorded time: 9:21:19
